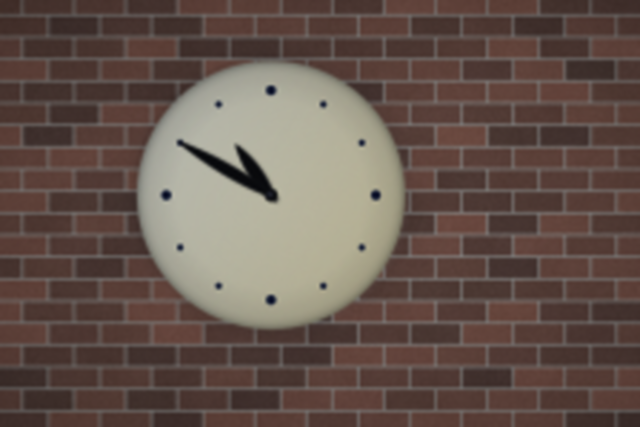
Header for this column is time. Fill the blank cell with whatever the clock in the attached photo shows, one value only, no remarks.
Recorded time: 10:50
